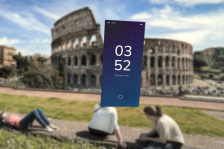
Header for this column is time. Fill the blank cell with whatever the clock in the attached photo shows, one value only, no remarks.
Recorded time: 3:52
